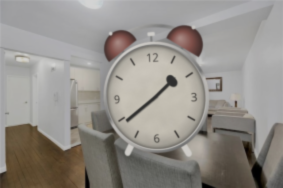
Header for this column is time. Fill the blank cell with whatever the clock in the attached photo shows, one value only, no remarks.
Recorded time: 1:39
